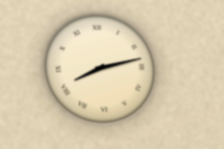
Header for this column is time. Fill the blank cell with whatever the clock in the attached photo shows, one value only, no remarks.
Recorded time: 8:13
